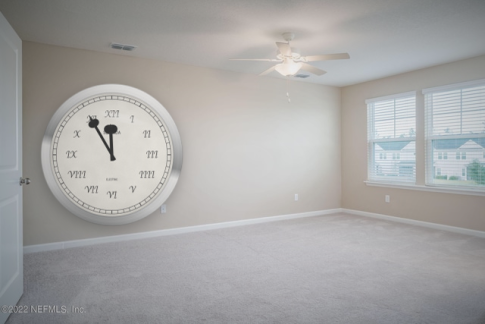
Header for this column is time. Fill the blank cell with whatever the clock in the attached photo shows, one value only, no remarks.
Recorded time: 11:55
